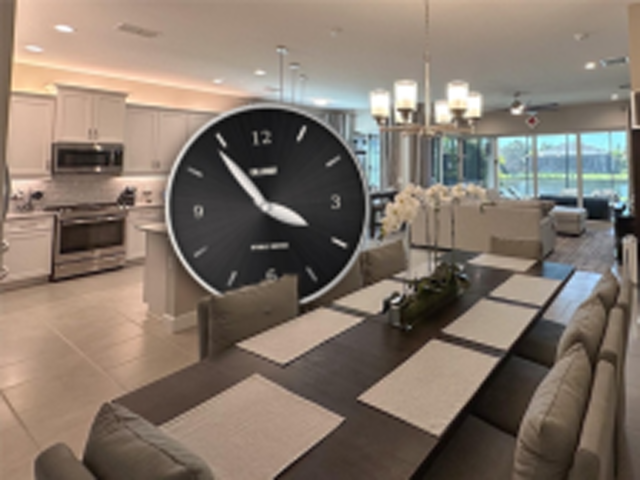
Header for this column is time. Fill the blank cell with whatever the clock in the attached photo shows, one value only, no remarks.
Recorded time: 3:54
